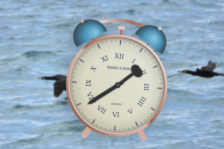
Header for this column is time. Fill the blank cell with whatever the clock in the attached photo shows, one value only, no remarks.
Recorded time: 1:39
